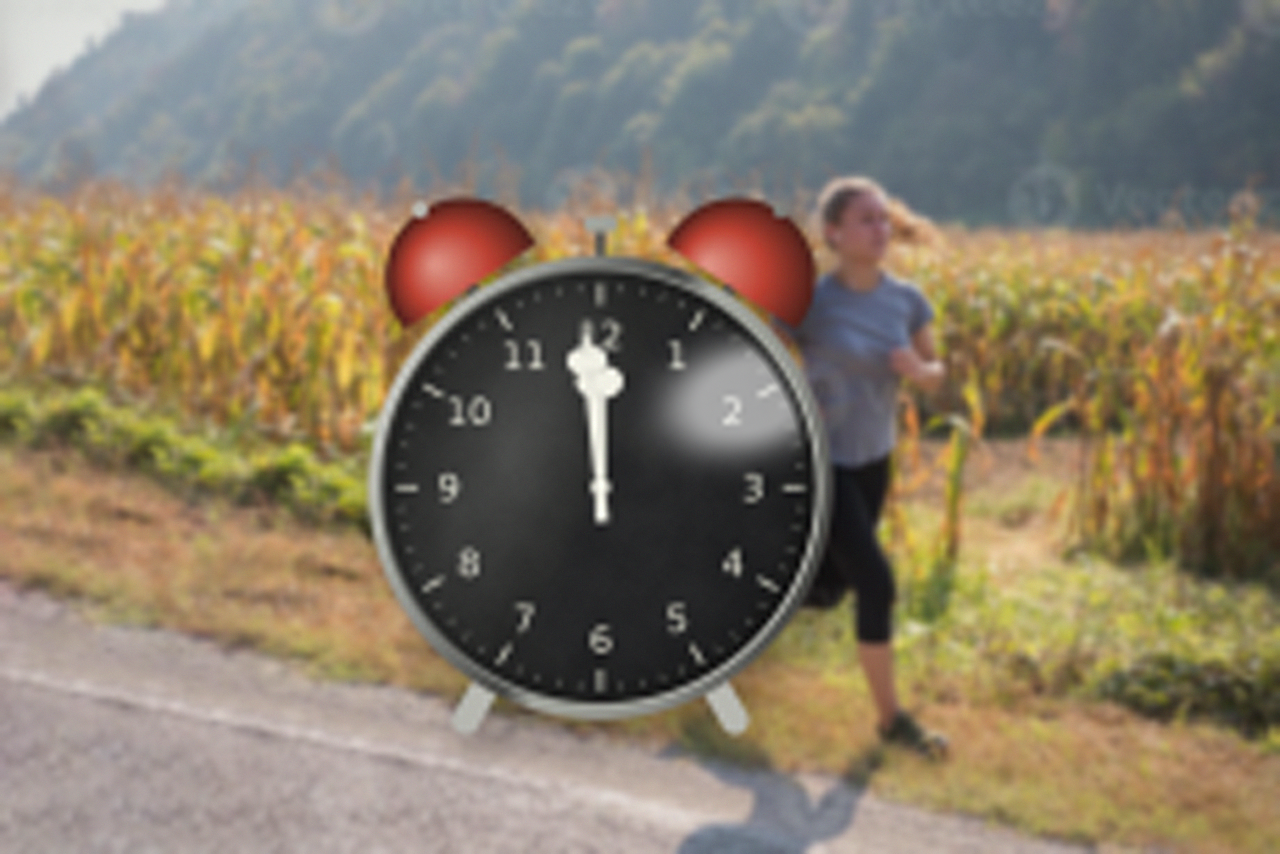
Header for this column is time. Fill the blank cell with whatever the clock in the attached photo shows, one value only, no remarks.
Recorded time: 11:59
